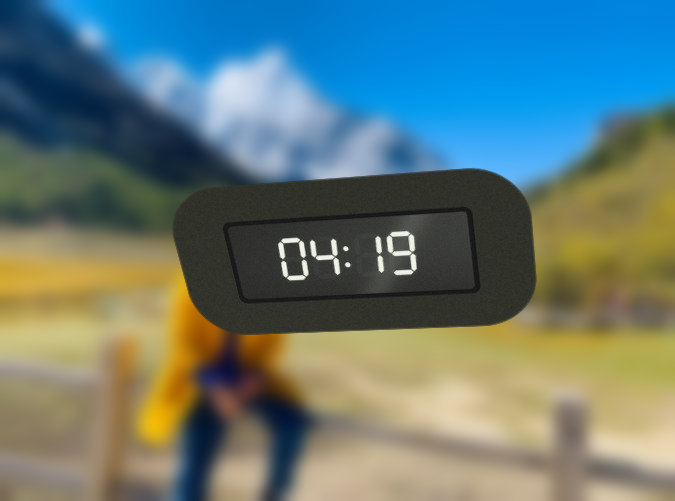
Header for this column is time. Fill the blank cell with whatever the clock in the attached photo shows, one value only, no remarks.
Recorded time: 4:19
